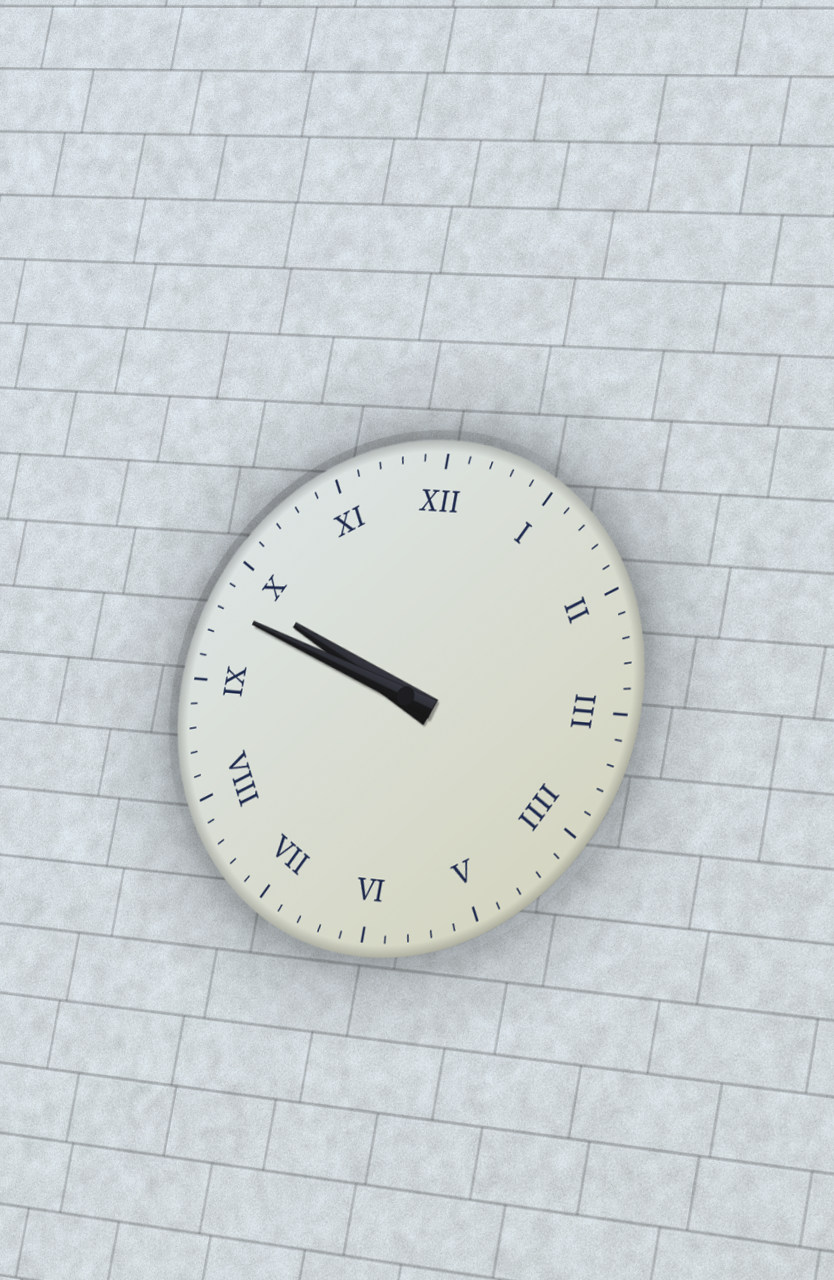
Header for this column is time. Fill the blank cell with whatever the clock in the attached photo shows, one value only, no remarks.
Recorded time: 9:48
